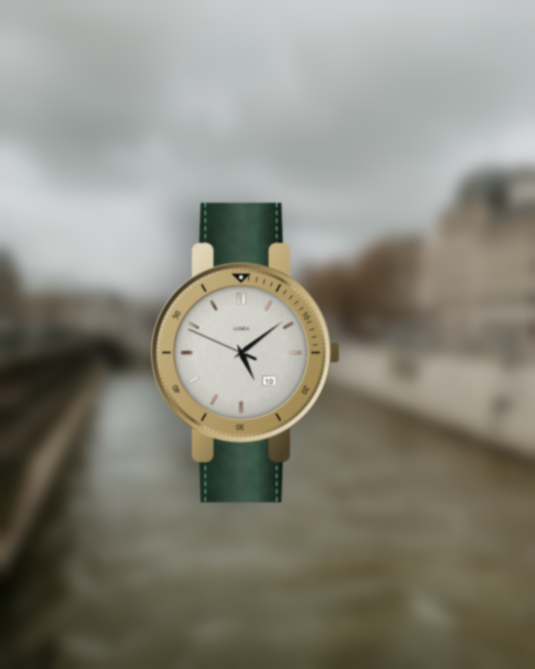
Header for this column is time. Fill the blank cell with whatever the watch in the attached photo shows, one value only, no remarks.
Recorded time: 5:08:49
